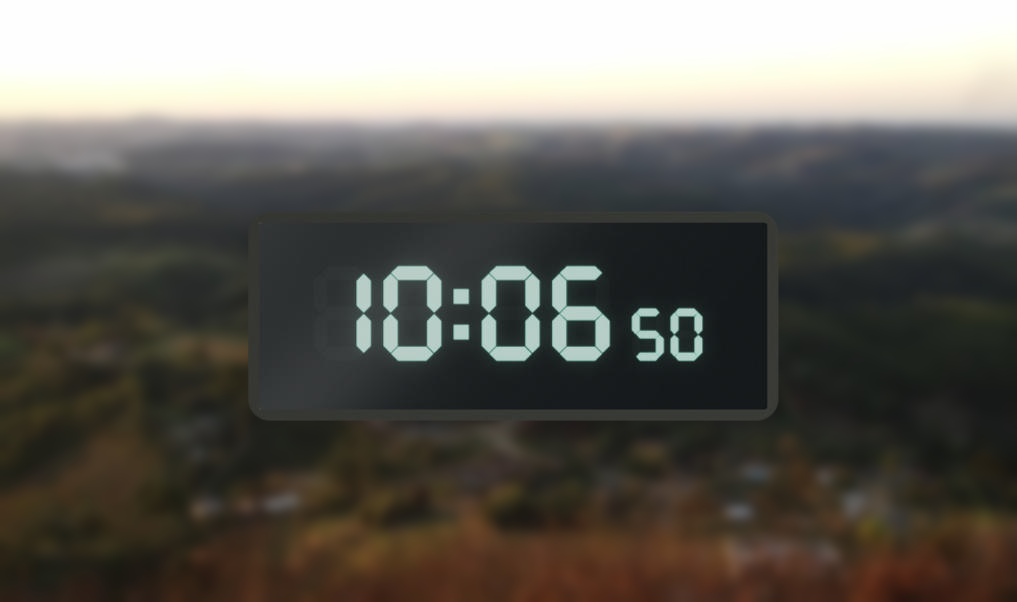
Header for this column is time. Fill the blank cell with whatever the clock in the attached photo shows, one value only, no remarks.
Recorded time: 10:06:50
